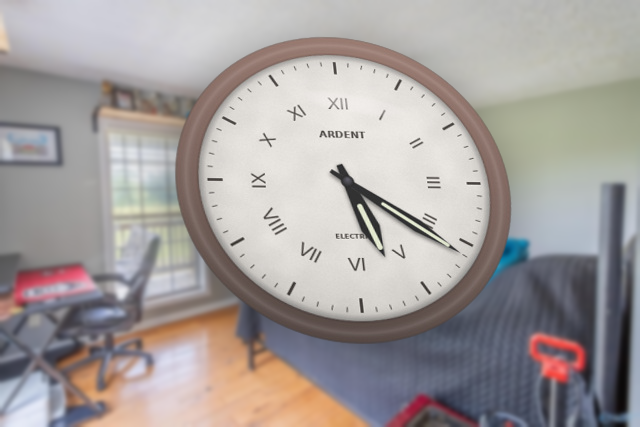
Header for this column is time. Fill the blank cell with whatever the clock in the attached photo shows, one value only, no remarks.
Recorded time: 5:21
